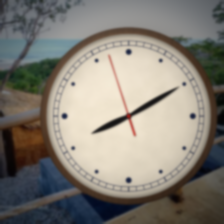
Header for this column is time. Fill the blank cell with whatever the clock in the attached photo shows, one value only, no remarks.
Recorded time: 8:09:57
